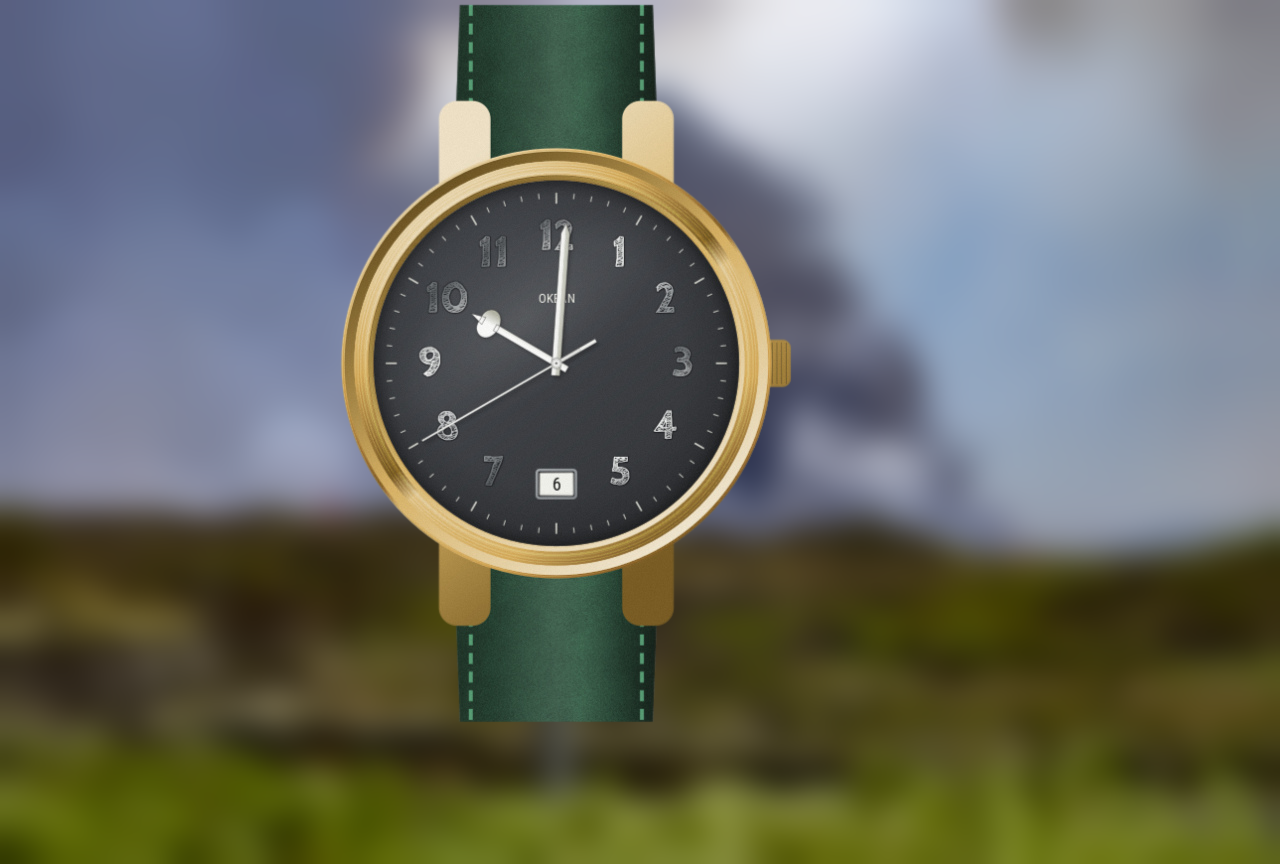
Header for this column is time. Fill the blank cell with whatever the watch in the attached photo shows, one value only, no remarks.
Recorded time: 10:00:40
